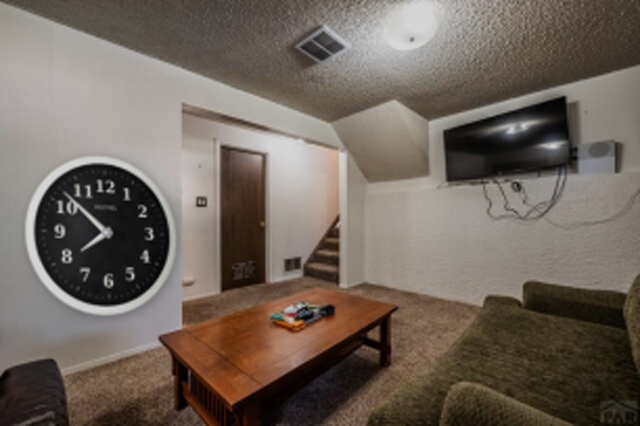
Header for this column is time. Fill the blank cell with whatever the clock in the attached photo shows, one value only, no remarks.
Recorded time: 7:52
